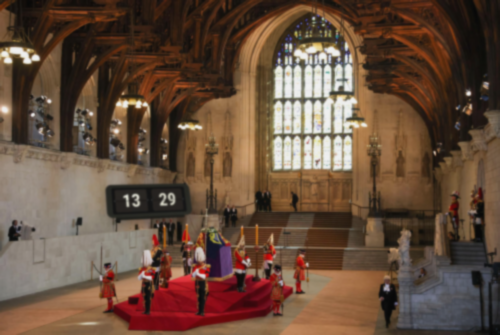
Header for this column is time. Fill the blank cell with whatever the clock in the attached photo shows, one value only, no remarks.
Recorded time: 13:29
